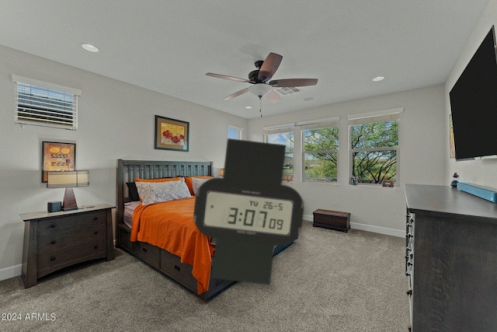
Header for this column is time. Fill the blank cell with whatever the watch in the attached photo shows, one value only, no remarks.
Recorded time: 3:07:09
